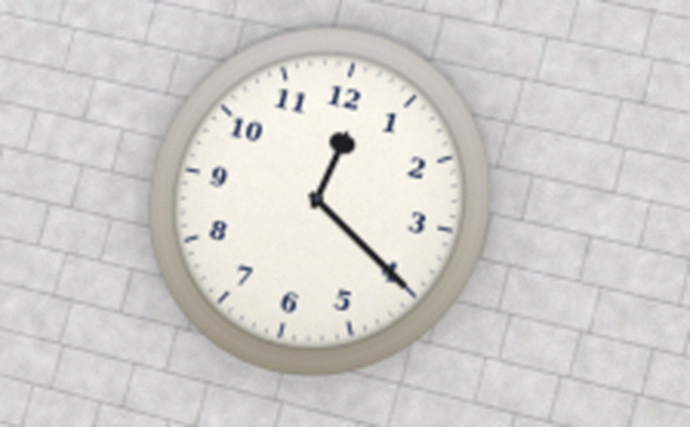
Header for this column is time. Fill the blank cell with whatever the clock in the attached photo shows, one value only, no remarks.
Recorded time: 12:20
